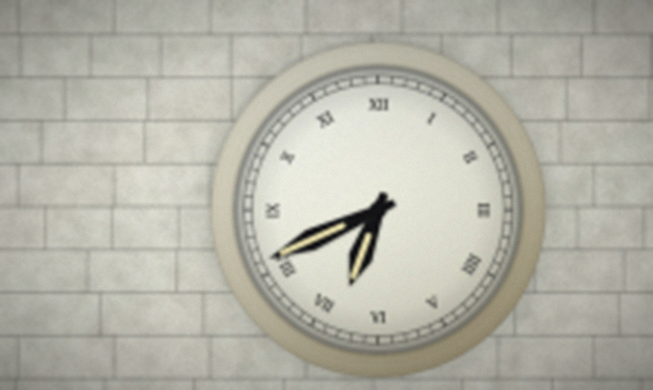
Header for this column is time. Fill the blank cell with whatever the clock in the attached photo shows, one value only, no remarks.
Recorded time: 6:41
